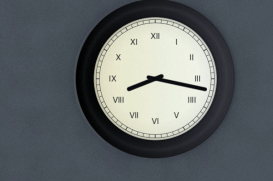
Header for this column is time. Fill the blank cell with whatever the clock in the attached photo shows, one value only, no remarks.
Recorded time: 8:17
